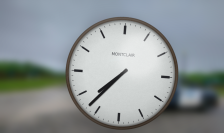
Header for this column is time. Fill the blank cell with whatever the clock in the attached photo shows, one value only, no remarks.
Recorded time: 7:37
